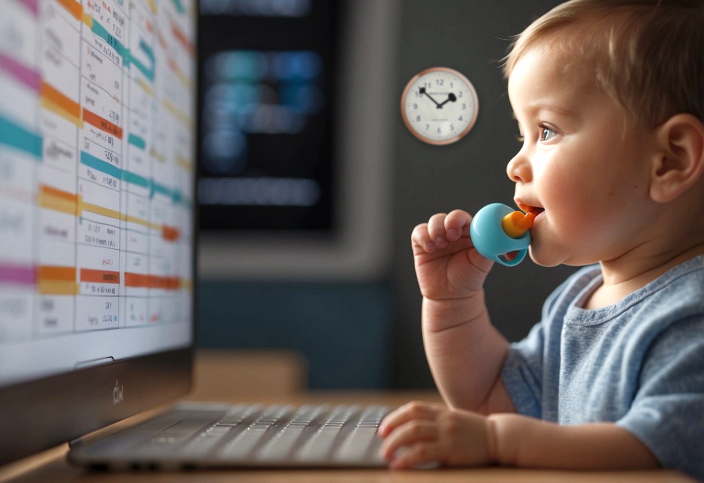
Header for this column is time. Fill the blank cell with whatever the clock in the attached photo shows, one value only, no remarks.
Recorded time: 1:52
